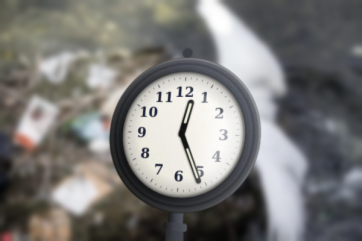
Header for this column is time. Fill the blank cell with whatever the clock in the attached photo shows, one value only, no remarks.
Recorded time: 12:26
